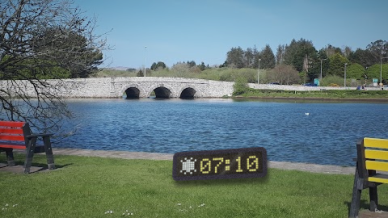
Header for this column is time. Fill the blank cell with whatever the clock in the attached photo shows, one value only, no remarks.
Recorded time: 7:10
